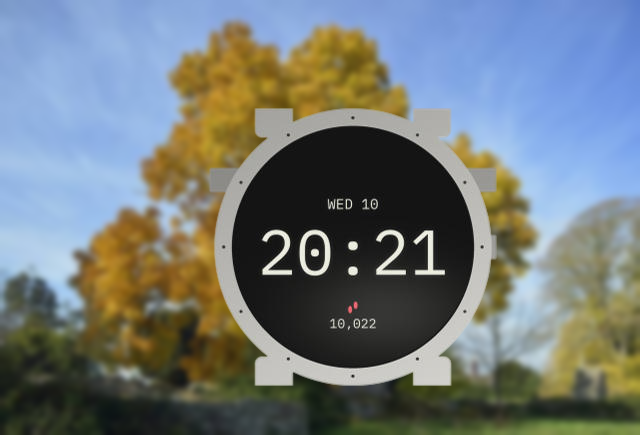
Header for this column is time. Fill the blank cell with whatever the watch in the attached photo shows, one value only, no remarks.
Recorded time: 20:21
